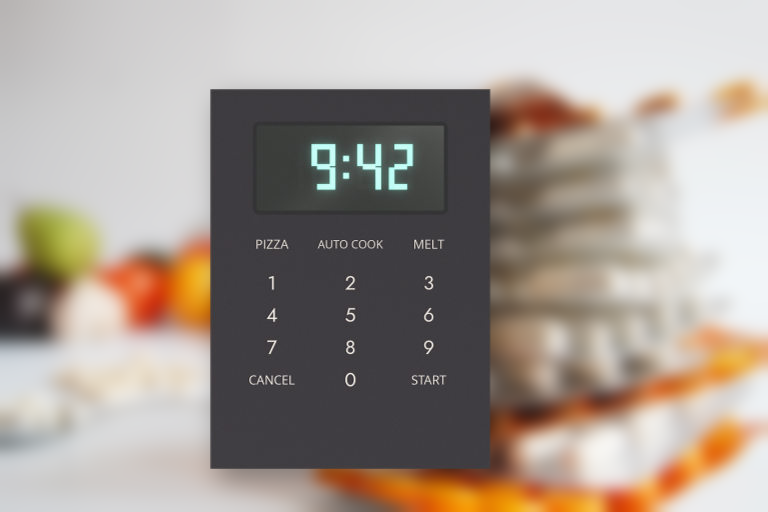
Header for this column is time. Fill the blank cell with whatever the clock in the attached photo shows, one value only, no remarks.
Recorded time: 9:42
